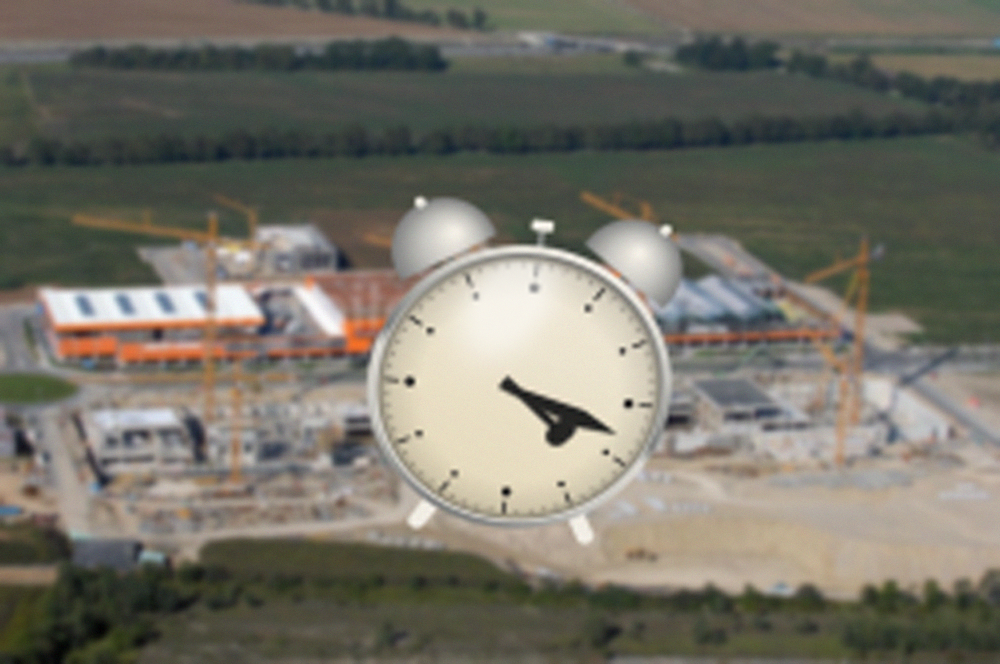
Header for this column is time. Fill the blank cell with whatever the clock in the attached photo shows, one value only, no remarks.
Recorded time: 4:18
